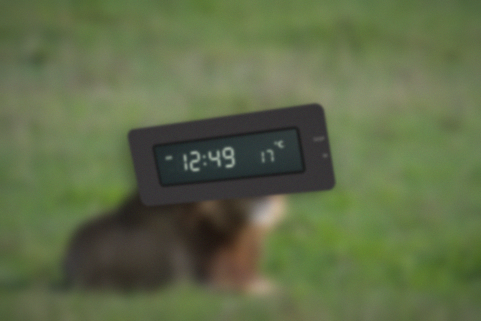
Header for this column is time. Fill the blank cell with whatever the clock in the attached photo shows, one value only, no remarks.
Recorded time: 12:49
